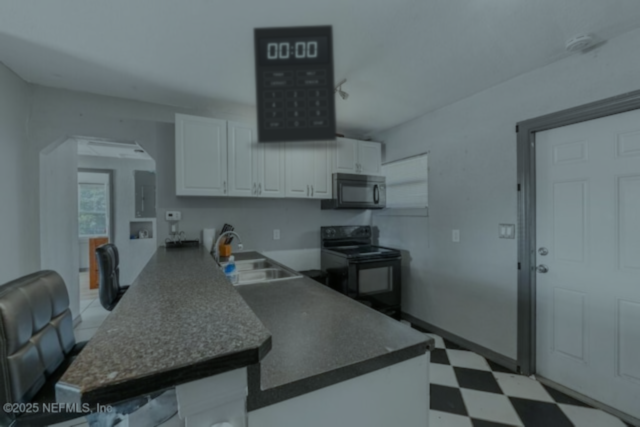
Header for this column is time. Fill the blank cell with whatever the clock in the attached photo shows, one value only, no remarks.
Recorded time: 0:00
